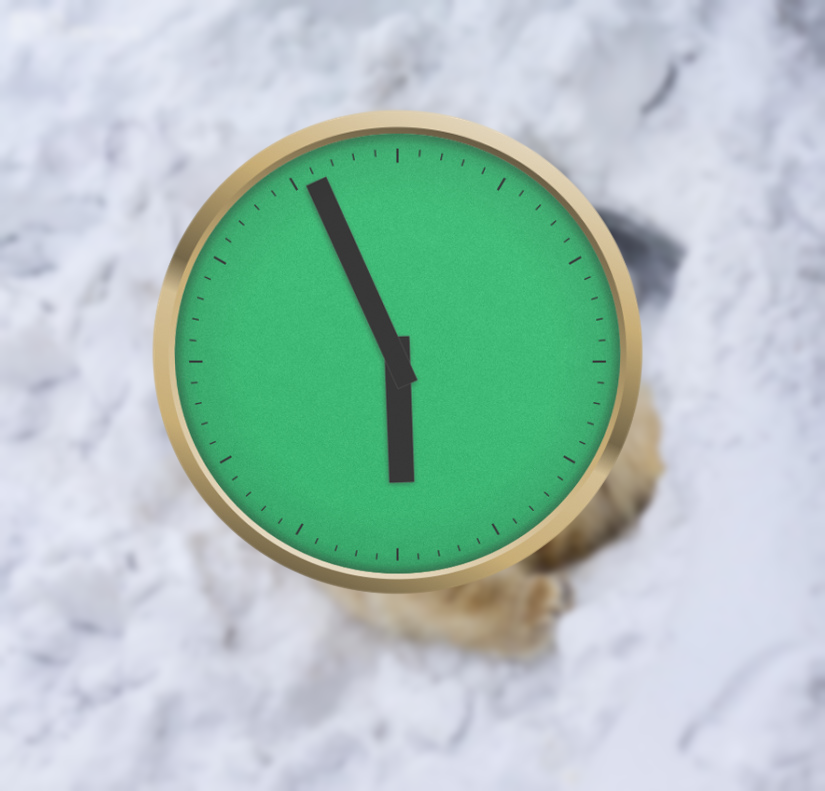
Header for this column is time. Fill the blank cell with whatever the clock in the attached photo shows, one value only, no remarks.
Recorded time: 5:56
